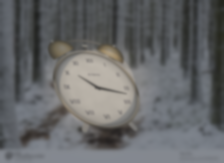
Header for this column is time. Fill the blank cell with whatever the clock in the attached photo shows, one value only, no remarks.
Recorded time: 10:17
